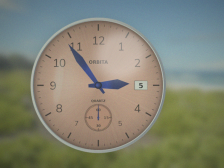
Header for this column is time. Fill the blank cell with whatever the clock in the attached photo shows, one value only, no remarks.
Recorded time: 2:54
